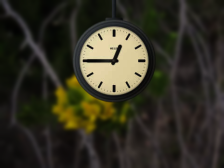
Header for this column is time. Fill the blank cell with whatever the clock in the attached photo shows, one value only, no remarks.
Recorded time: 12:45
